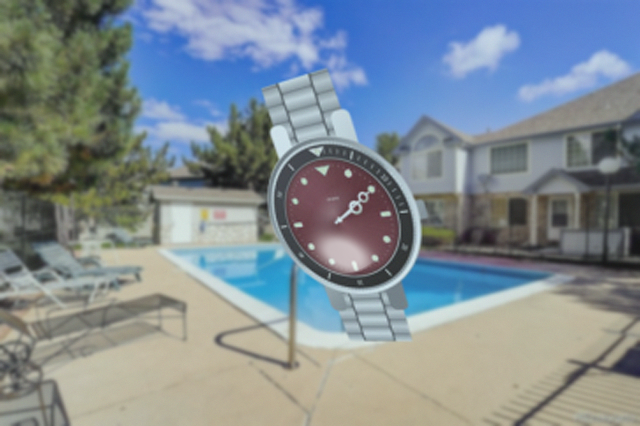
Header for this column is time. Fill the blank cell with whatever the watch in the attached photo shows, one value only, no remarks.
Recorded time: 2:10
